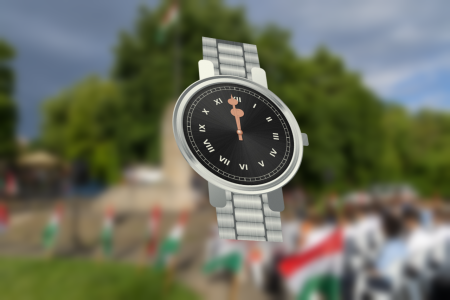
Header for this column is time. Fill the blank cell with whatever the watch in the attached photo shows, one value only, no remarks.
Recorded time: 11:59
